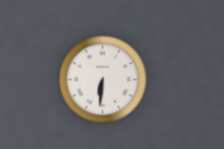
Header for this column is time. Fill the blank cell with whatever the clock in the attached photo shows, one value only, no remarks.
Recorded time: 6:31
